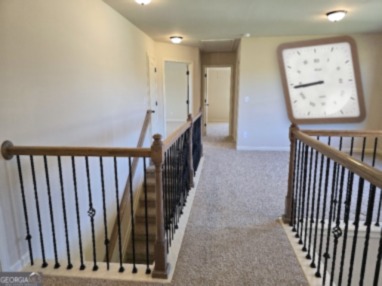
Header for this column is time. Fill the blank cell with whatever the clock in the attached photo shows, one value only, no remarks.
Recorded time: 8:44
